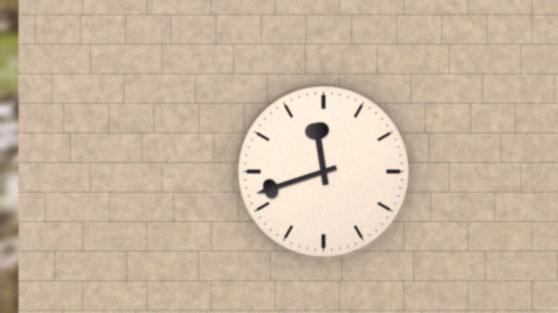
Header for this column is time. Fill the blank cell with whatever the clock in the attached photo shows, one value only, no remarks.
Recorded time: 11:42
